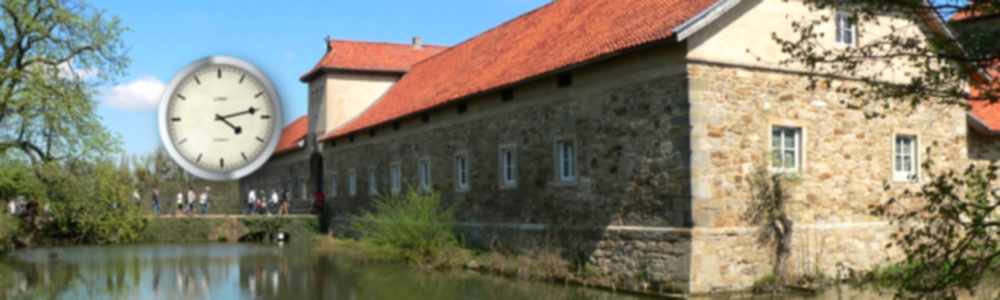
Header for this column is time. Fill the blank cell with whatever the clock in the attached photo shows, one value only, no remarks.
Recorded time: 4:13
